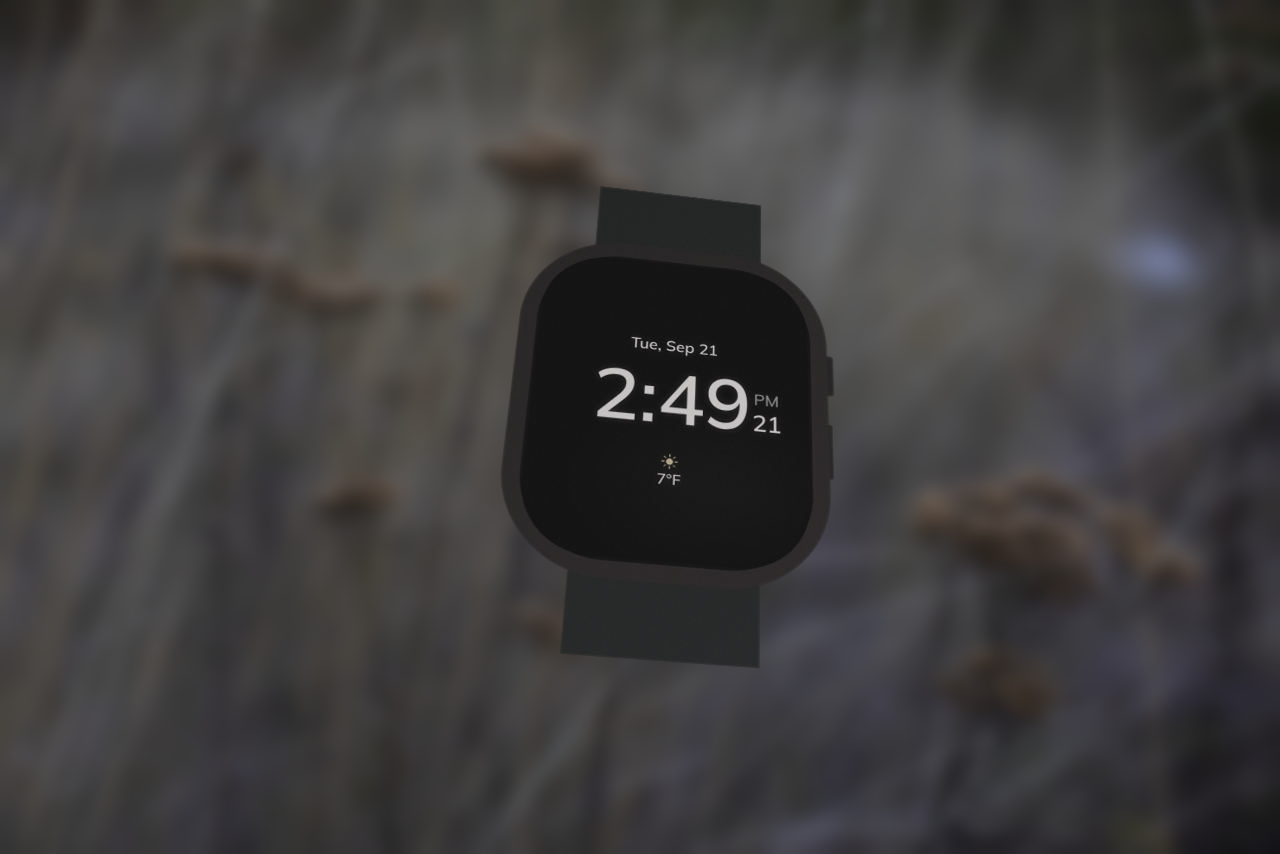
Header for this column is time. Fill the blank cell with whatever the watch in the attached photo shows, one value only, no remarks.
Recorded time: 2:49:21
